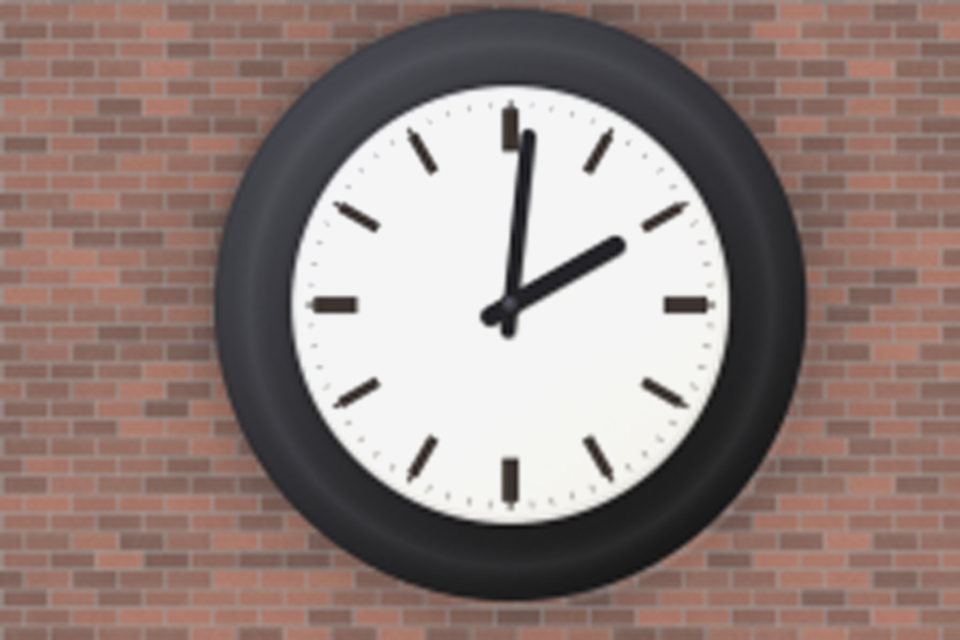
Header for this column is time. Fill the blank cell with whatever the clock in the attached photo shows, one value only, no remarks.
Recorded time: 2:01
